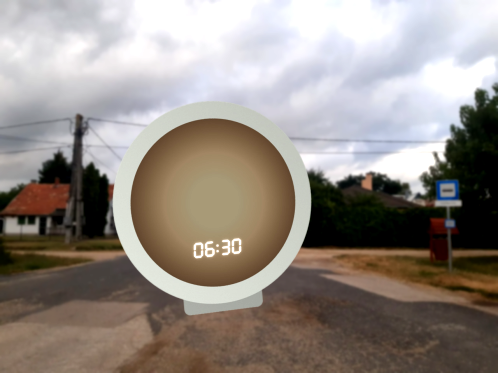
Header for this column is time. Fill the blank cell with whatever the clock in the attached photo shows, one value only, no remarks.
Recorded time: 6:30
